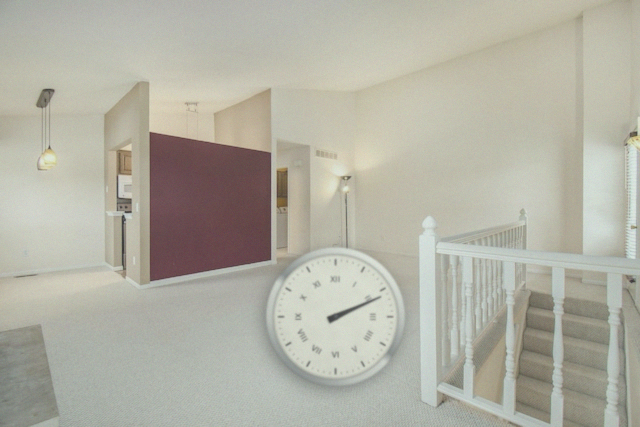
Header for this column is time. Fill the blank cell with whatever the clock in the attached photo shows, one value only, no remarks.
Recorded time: 2:11
